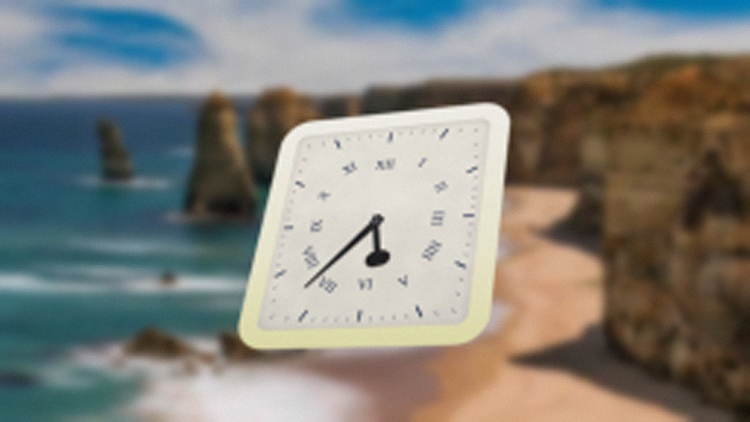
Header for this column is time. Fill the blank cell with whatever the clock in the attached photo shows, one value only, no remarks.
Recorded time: 5:37
